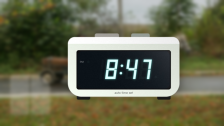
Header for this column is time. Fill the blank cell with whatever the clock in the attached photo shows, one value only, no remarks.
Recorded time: 8:47
